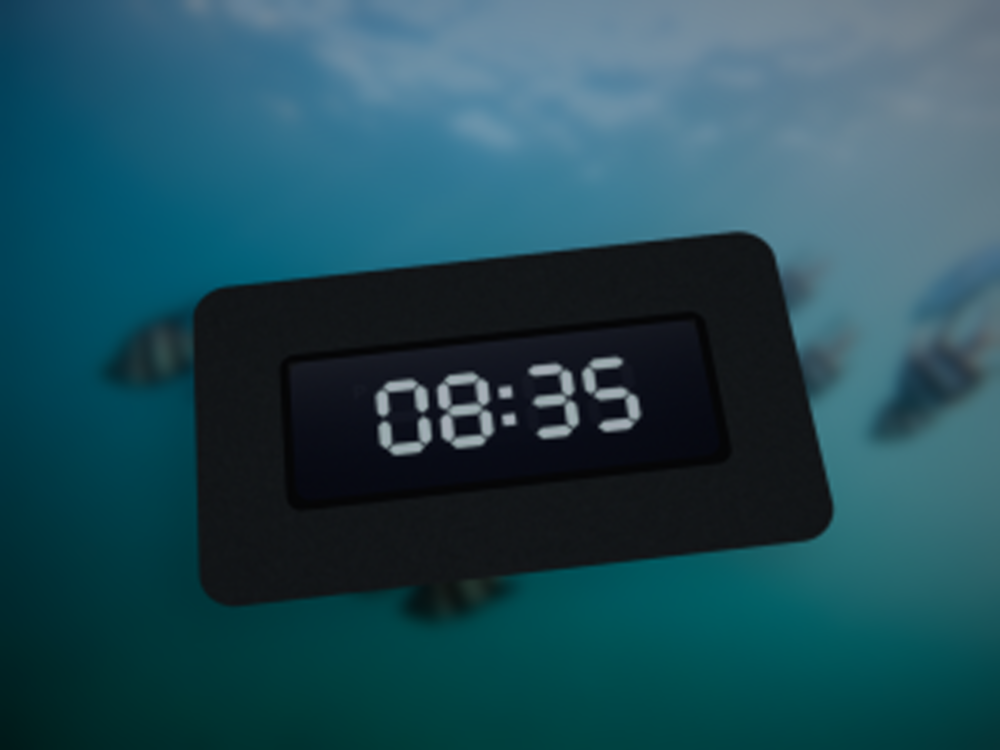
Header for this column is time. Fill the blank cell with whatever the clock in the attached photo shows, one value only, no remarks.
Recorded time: 8:35
